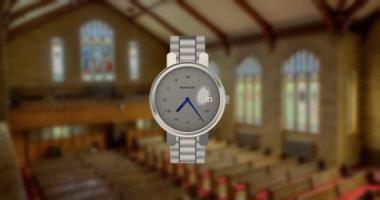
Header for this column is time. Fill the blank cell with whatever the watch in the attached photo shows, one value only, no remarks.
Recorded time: 7:24
